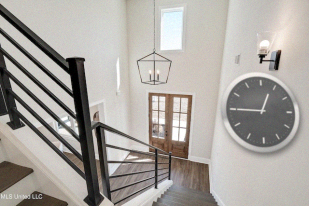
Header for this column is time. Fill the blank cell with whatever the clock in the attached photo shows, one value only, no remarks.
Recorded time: 12:45
